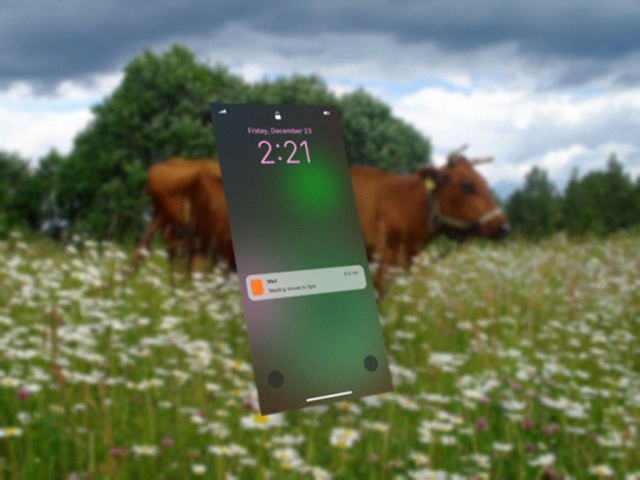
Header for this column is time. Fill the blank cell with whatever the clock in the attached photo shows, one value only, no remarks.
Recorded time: 2:21
